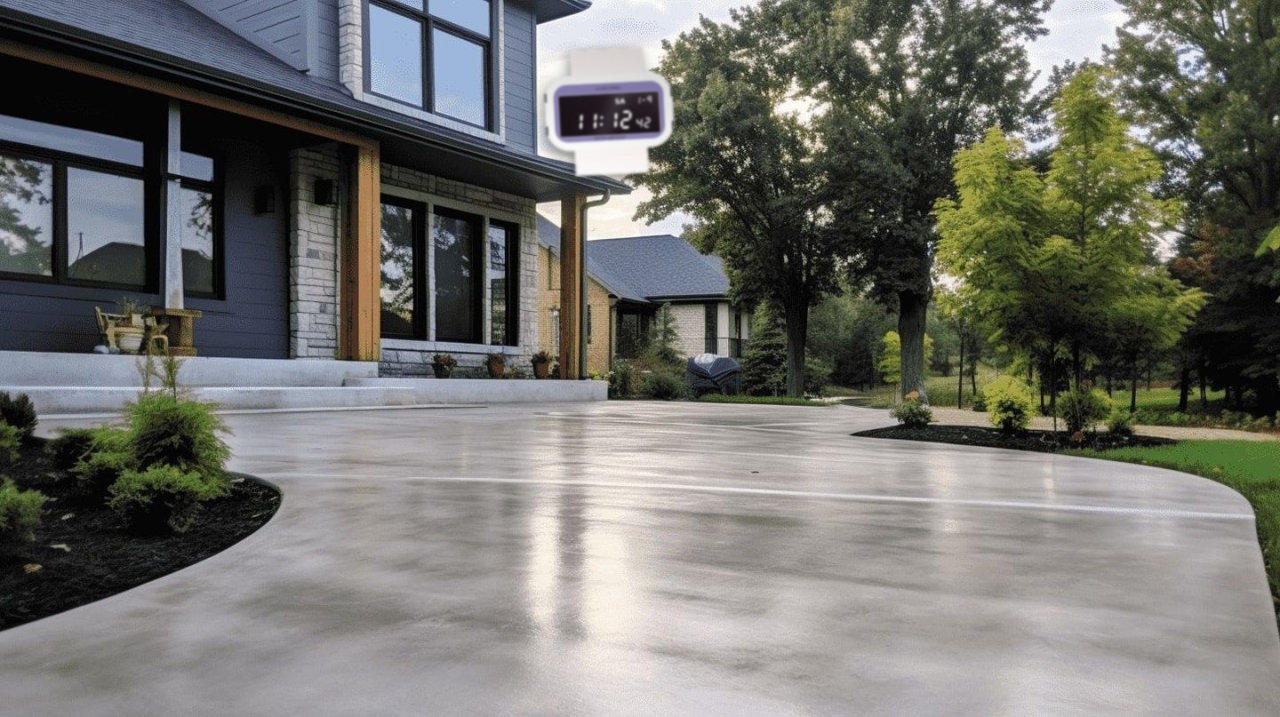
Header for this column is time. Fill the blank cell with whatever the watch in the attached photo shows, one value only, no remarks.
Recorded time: 11:12
